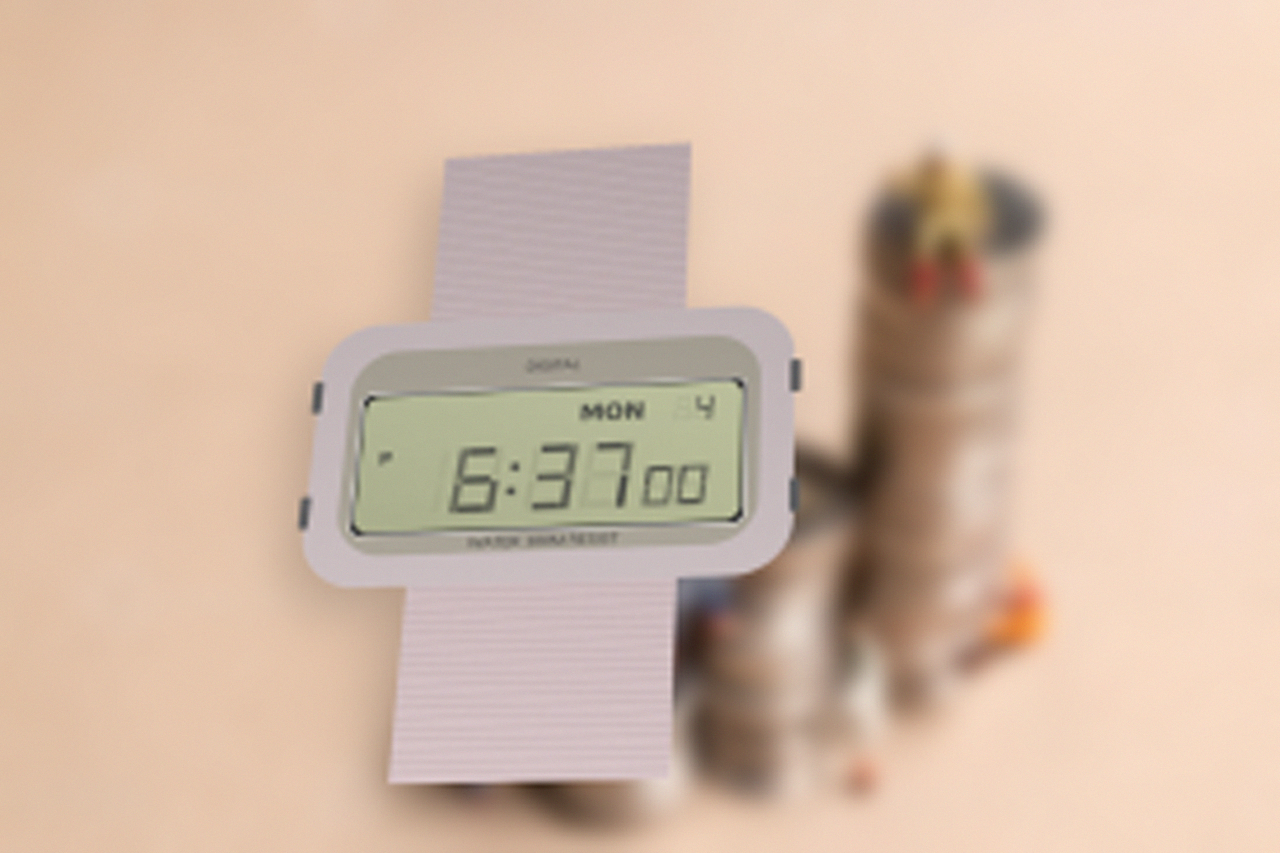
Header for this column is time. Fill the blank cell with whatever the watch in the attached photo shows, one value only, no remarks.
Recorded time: 6:37:00
